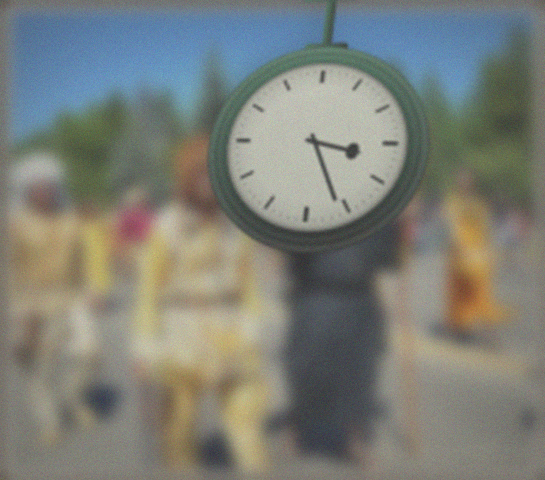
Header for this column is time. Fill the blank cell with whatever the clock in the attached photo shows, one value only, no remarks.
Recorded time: 3:26
